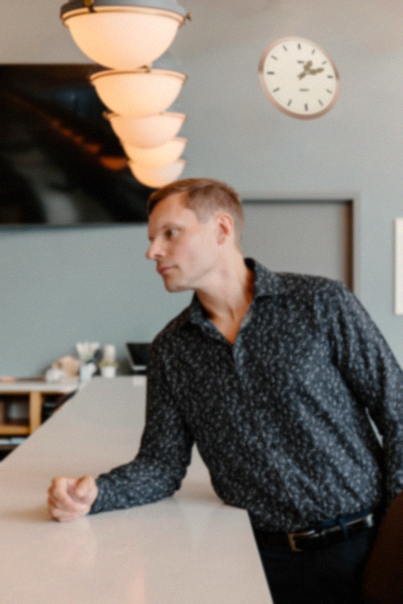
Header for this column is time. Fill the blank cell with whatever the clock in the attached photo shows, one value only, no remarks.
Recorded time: 1:12
